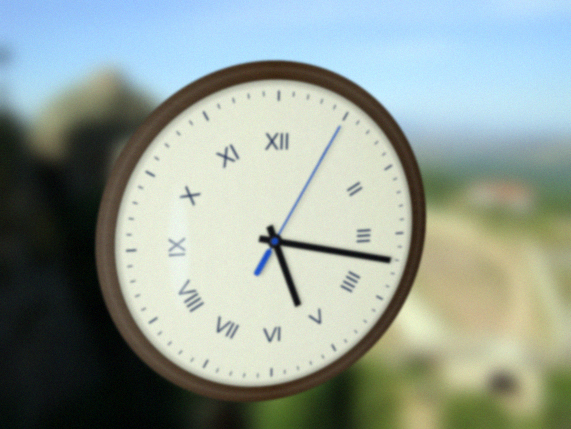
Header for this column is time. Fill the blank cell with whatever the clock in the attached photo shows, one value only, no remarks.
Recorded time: 5:17:05
